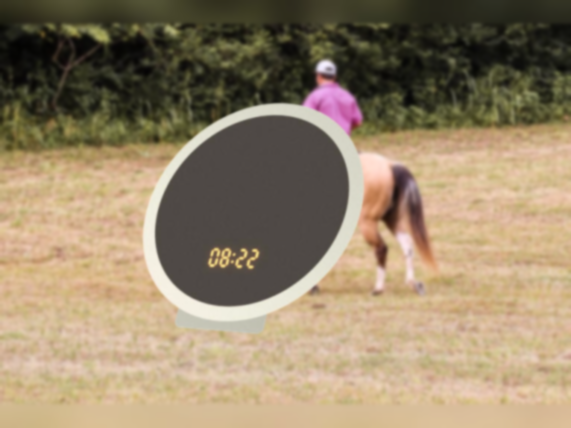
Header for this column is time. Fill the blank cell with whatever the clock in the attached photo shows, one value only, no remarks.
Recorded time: 8:22
